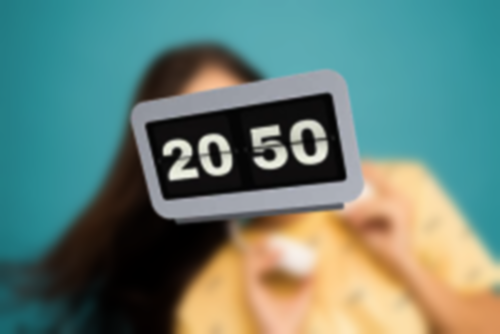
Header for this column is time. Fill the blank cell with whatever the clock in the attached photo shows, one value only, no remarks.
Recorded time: 20:50
